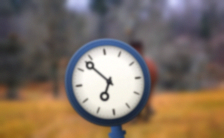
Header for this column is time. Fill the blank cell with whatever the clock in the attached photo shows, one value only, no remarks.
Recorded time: 6:53
